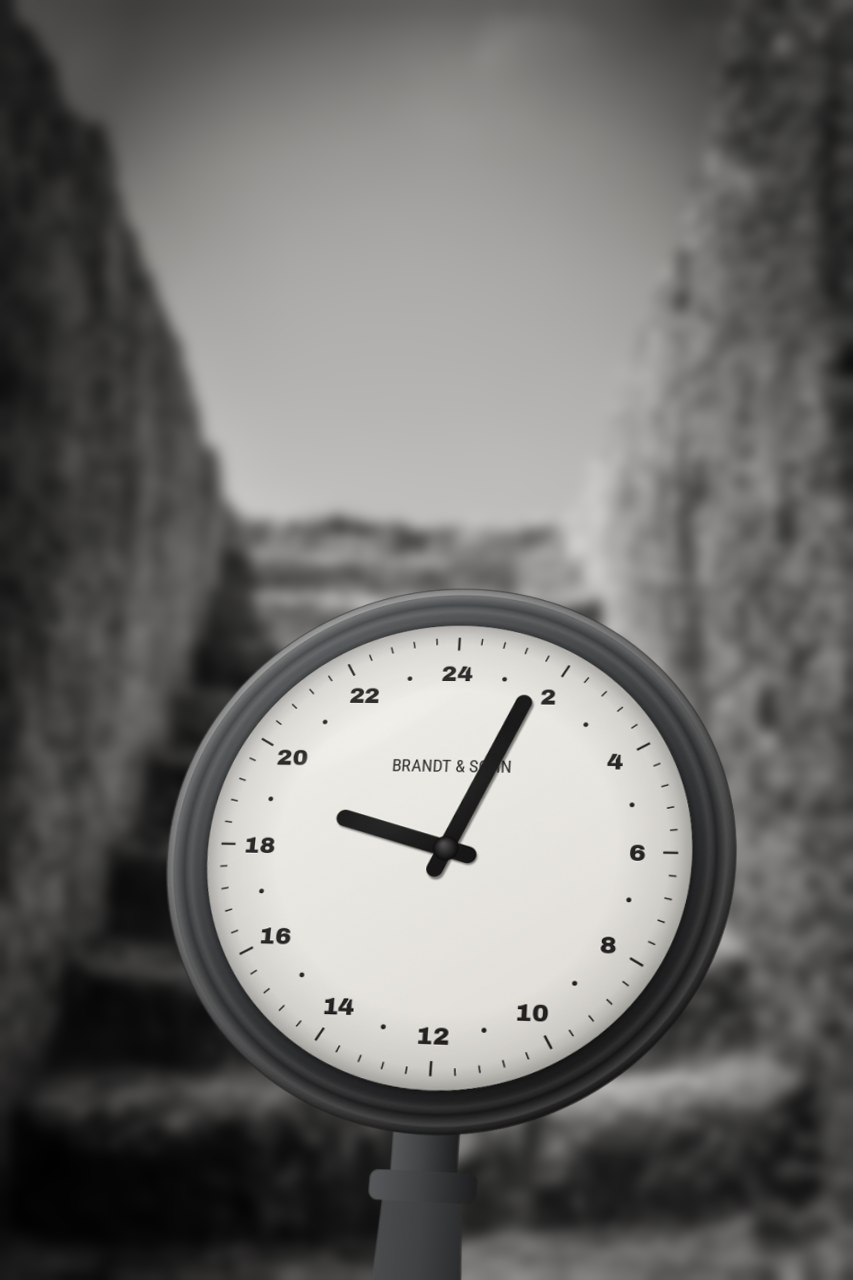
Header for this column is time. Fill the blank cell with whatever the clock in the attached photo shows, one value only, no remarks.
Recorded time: 19:04
